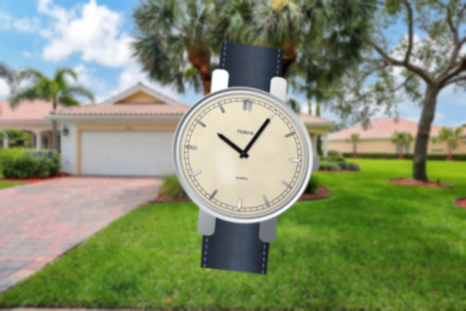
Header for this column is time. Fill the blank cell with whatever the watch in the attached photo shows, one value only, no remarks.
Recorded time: 10:05
